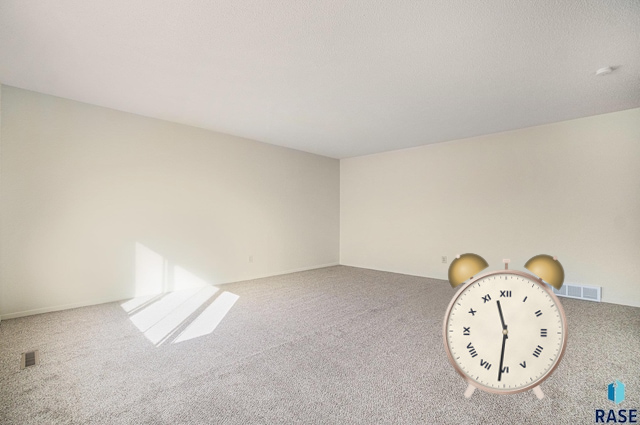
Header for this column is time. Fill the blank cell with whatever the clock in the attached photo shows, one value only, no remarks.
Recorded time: 11:31
